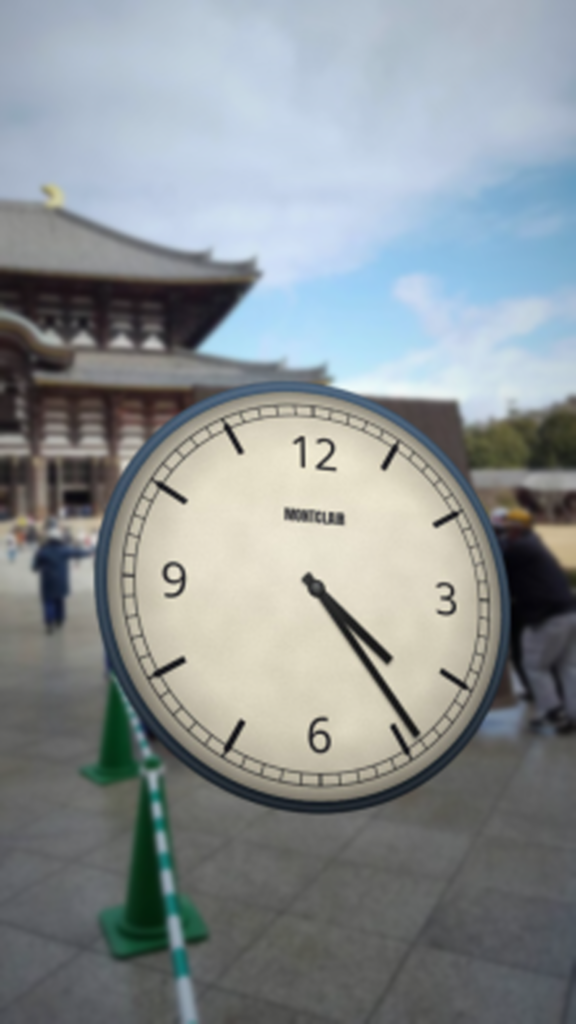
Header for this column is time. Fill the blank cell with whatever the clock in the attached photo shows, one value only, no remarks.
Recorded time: 4:24
